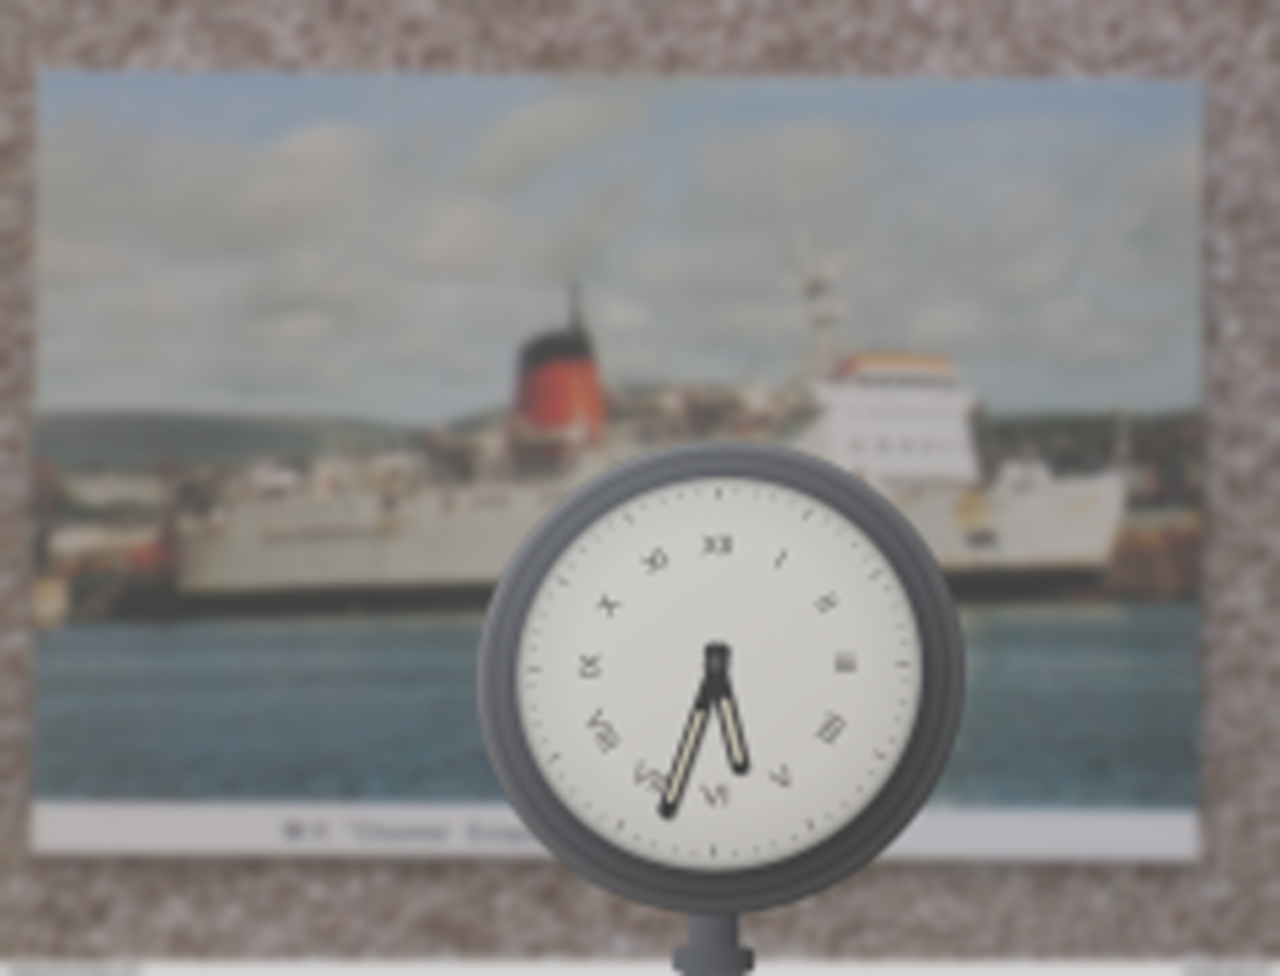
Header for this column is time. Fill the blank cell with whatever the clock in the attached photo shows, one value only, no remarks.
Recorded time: 5:33
